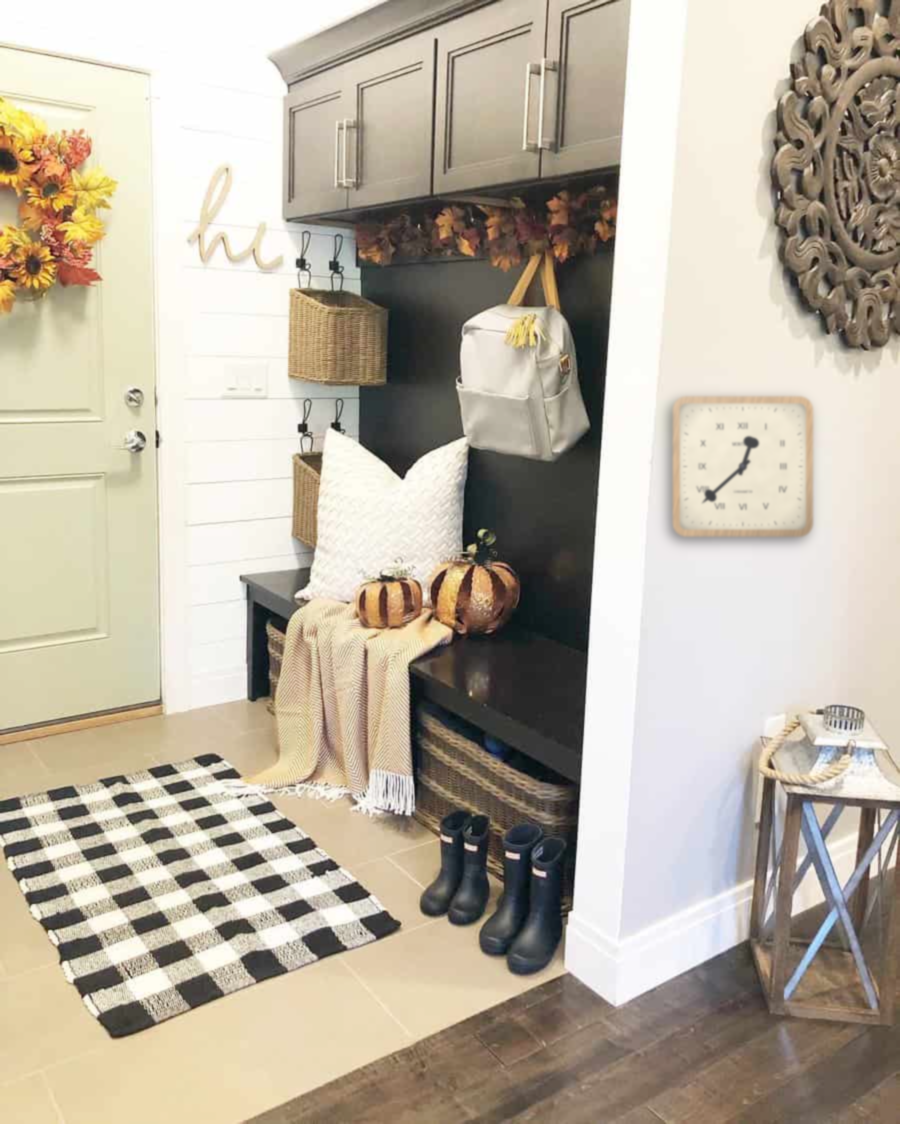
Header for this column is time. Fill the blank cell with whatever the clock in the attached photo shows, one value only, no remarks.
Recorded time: 12:38
